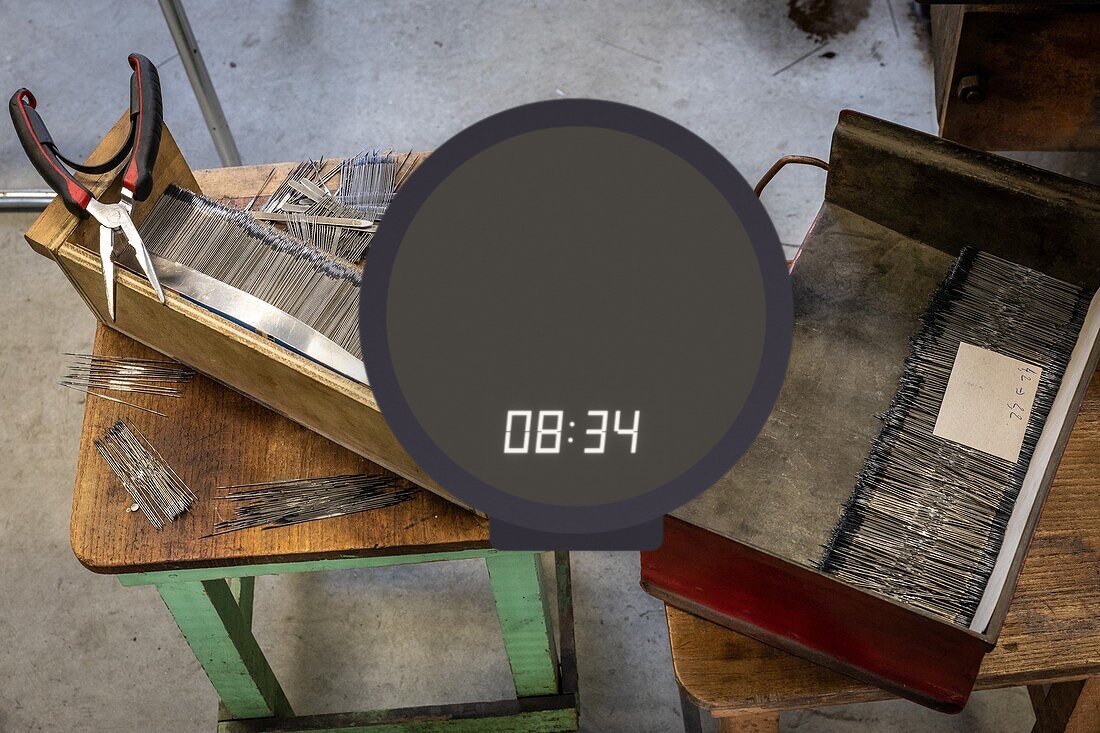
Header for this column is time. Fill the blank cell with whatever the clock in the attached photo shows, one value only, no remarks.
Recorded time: 8:34
